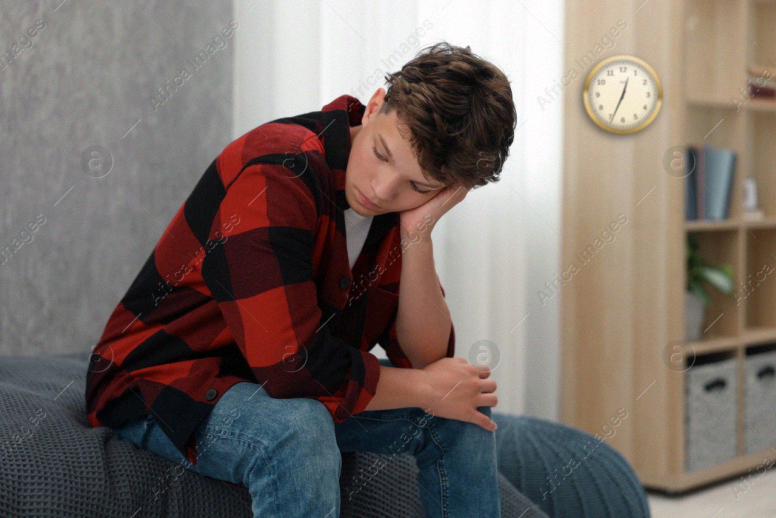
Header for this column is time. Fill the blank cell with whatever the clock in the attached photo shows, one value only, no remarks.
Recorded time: 12:34
